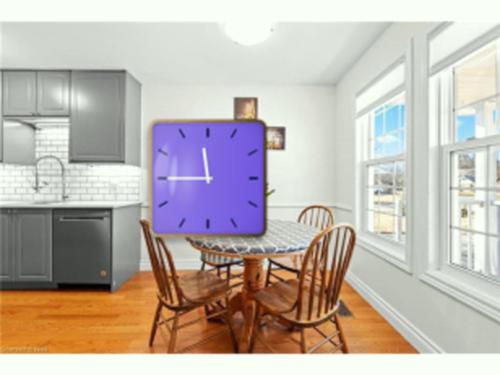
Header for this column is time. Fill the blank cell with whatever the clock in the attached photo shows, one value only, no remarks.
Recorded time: 11:45
